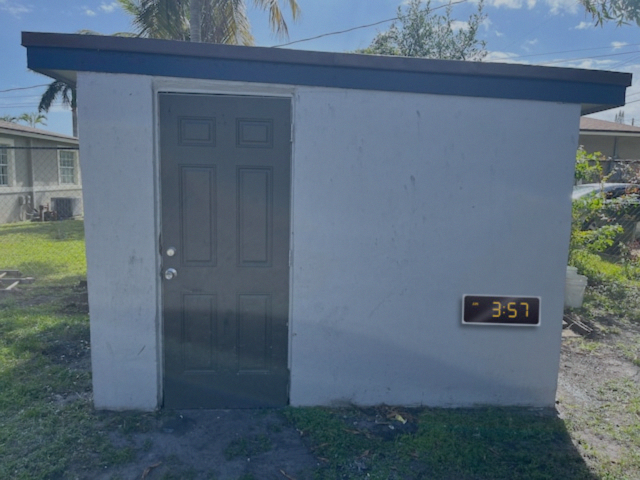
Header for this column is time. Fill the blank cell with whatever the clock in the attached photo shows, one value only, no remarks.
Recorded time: 3:57
